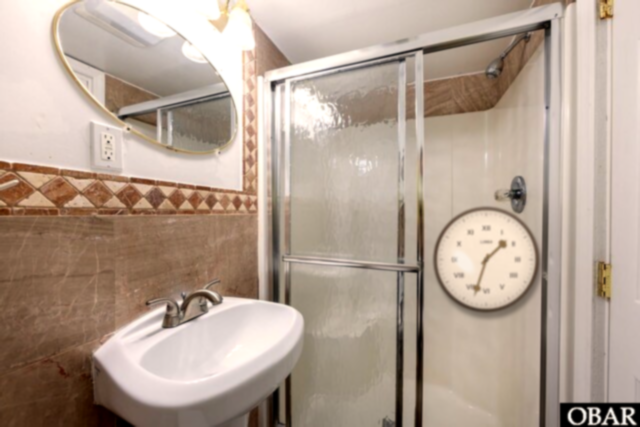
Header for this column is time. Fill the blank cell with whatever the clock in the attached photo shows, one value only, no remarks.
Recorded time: 1:33
